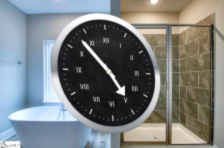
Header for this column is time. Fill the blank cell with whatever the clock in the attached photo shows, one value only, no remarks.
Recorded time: 4:53
